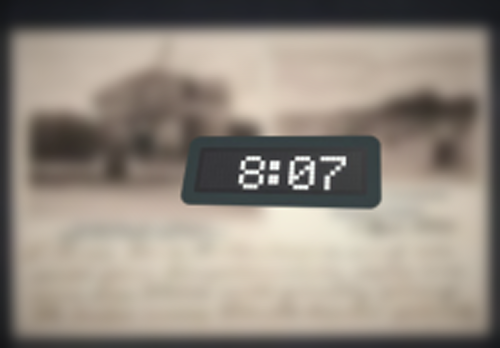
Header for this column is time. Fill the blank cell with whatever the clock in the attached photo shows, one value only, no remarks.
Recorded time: 8:07
